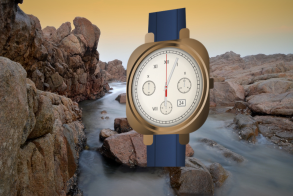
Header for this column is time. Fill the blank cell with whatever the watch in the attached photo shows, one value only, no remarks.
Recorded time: 6:04
